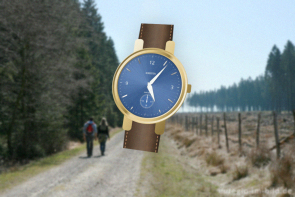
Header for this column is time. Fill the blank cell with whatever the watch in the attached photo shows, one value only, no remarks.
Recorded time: 5:06
